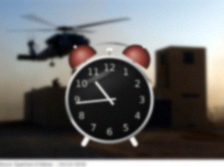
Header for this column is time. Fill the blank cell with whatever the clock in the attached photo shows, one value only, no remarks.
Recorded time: 10:44
